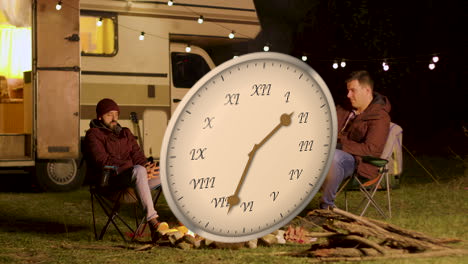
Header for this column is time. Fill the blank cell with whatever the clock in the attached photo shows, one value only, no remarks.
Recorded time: 1:33
